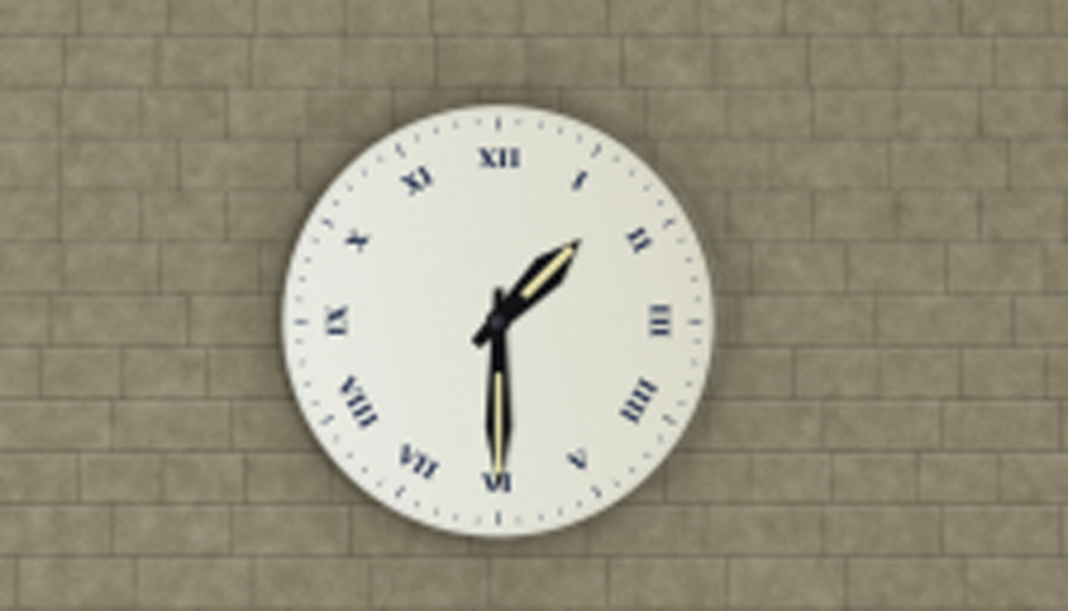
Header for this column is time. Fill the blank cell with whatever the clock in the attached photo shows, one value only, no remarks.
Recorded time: 1:30
